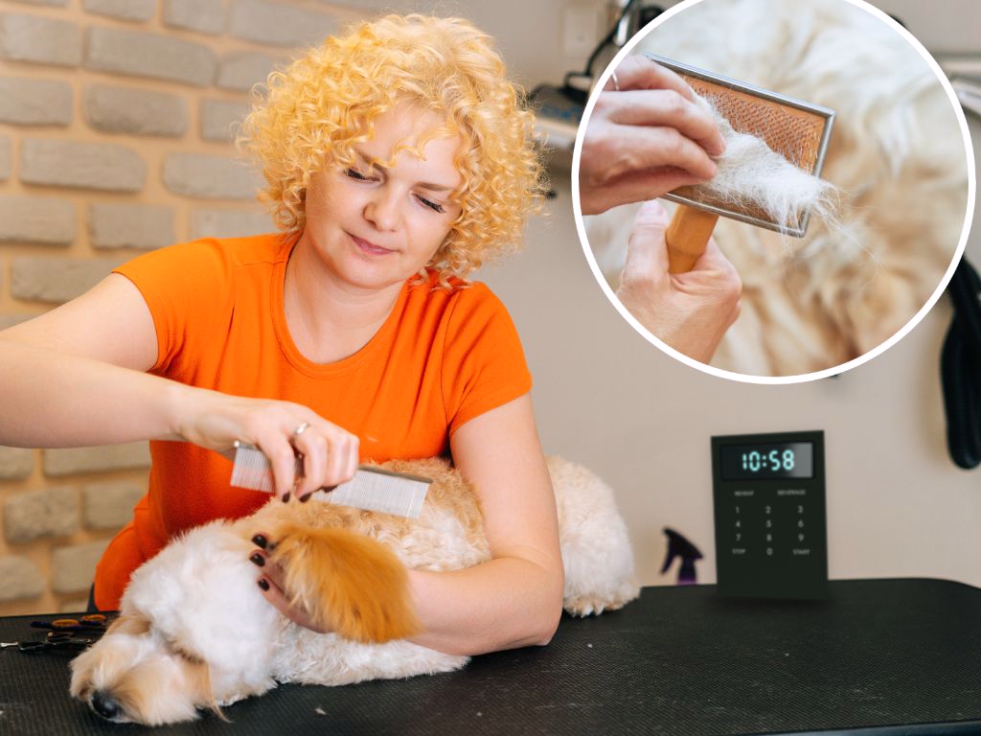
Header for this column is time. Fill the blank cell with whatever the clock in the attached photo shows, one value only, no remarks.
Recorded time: 10:58
